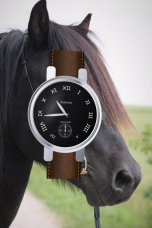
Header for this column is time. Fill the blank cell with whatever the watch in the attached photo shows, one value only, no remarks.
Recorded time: 10:44
